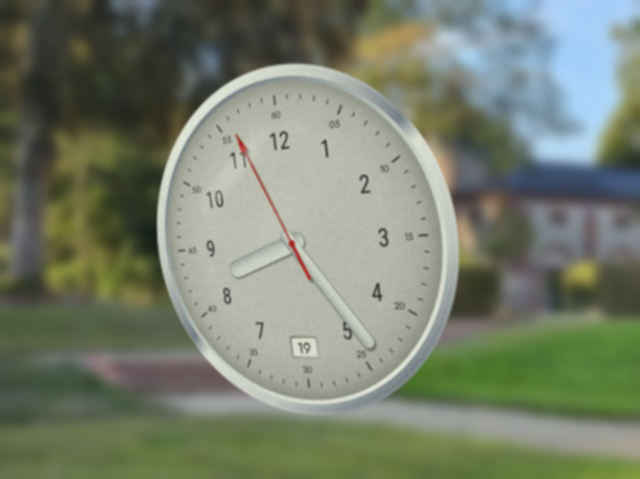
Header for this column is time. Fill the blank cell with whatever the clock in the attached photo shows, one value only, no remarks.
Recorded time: 8:23:56
